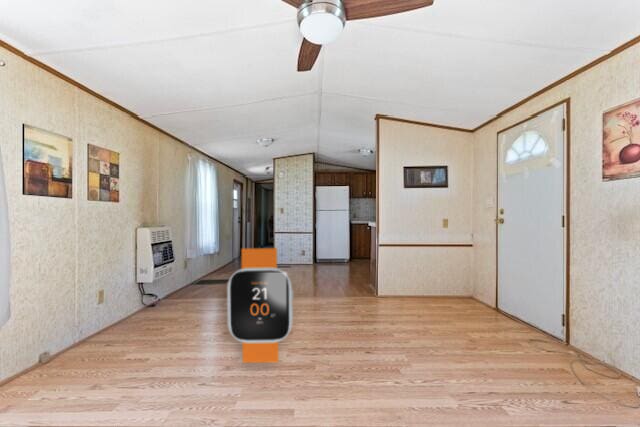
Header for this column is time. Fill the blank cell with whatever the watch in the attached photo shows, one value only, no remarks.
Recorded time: 21:00
